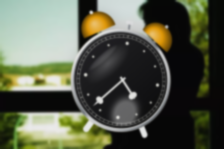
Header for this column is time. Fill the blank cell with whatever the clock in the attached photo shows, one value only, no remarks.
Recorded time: 4:37
